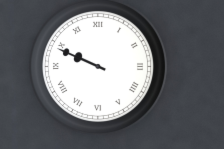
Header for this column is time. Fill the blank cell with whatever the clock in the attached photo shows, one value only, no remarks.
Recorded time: 9:49
